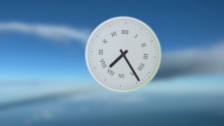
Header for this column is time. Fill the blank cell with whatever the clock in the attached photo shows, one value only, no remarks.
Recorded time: 7:24
